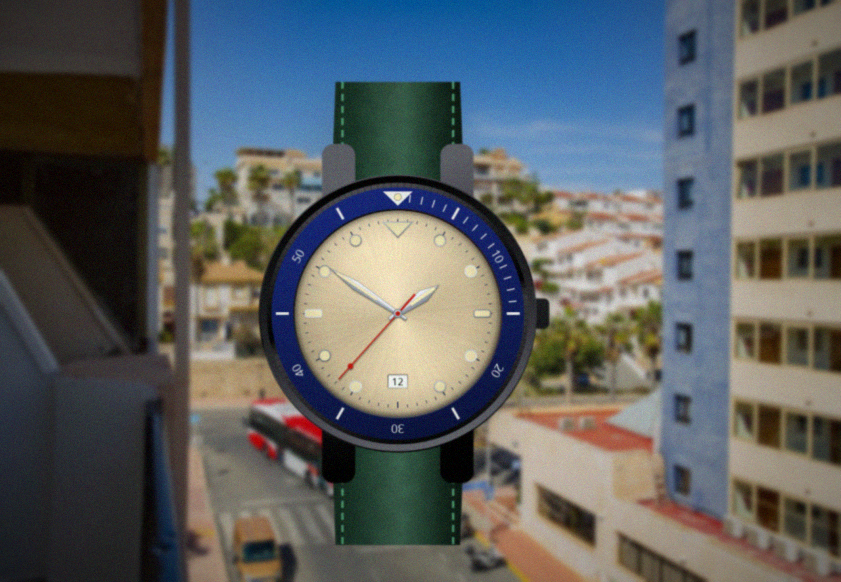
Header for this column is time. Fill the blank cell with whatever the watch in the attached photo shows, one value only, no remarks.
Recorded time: 1:50:37
